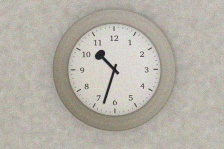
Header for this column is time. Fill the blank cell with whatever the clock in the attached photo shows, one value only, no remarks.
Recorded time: 10:33
